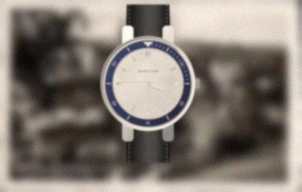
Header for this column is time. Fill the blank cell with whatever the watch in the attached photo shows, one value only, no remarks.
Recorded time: 3:45
